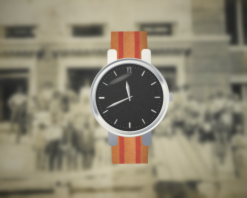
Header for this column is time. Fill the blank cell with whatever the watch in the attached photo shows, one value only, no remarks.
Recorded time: 11:41
